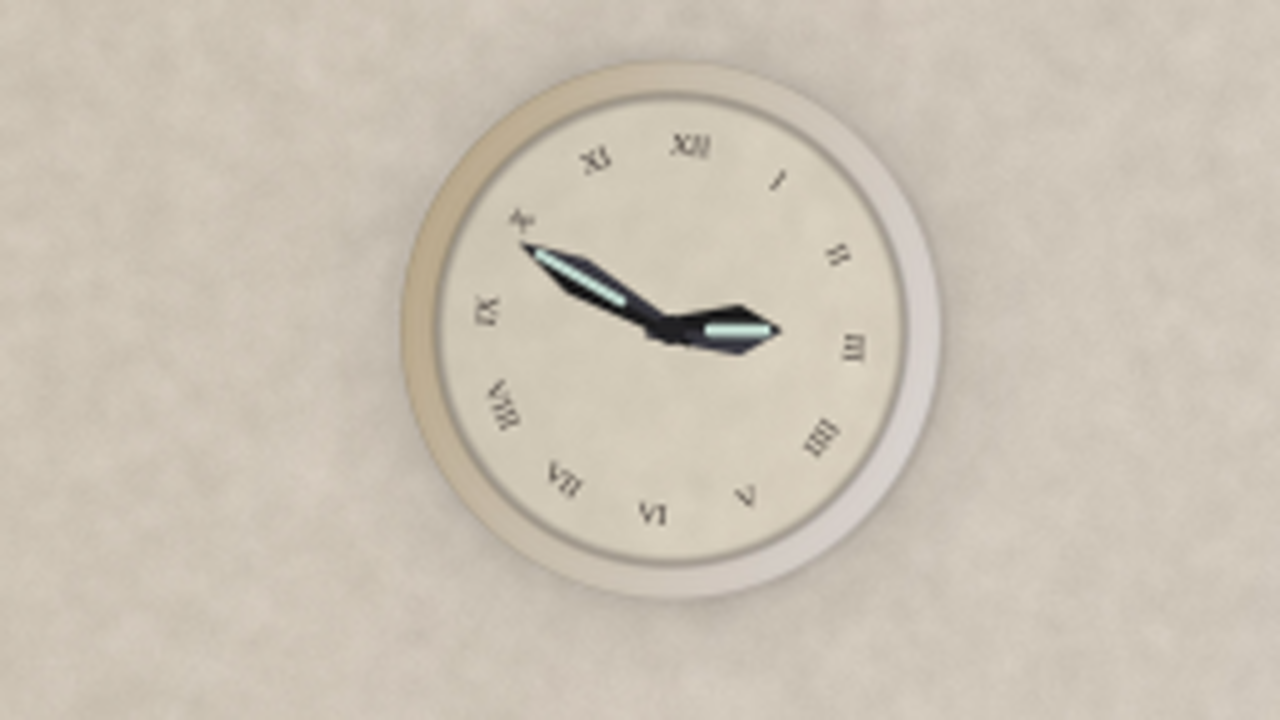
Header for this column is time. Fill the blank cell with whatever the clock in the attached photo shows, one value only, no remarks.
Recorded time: 2:49
